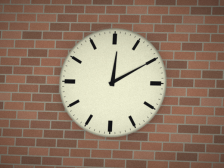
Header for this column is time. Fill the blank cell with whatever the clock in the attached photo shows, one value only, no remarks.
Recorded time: 12:10
